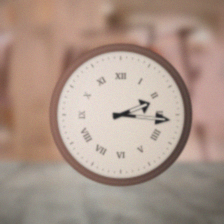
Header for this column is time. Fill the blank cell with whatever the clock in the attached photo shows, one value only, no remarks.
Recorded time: 2:16
